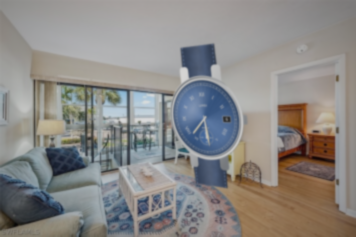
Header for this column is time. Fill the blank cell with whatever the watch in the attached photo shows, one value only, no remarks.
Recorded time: 7:29
